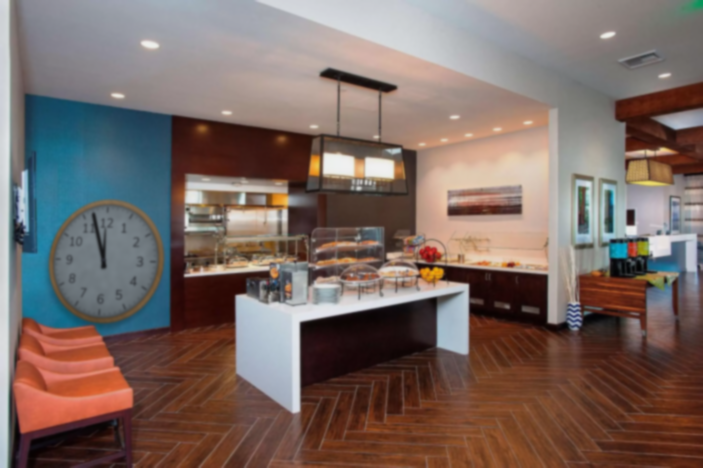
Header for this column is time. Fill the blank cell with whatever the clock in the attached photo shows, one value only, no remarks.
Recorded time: 11:57
